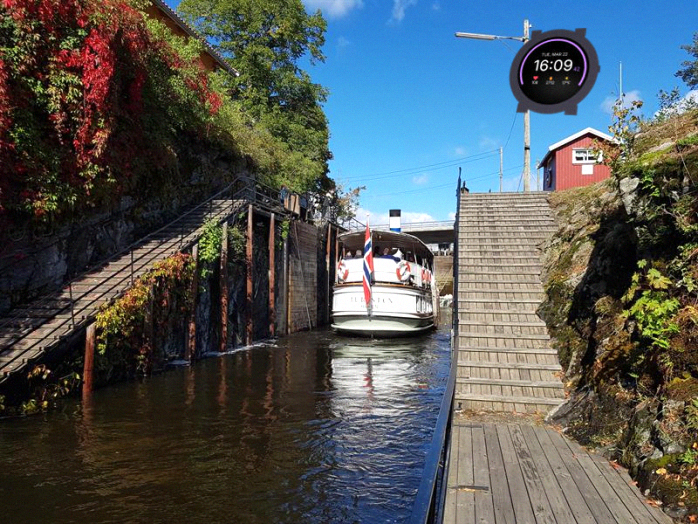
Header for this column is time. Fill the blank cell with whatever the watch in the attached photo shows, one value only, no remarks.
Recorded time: 16:09
